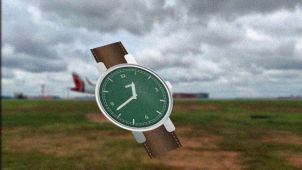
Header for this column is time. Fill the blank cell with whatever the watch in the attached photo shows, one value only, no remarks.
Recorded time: 12:42
